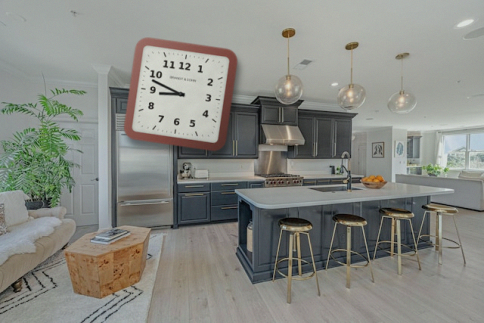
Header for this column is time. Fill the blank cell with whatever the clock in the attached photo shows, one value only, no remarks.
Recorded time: 8:48
